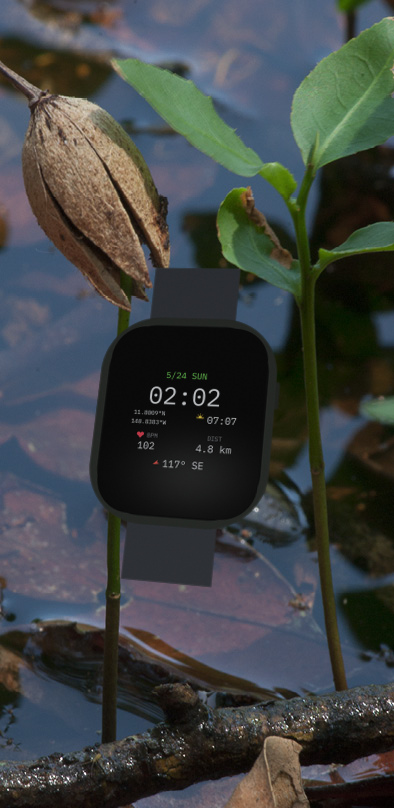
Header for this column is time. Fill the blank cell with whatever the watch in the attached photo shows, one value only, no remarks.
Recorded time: 2:02
